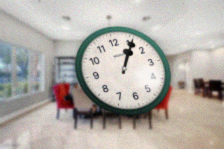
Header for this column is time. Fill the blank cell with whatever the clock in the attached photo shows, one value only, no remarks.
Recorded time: 1:06
